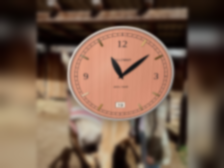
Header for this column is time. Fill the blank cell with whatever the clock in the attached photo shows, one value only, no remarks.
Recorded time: 11:08
